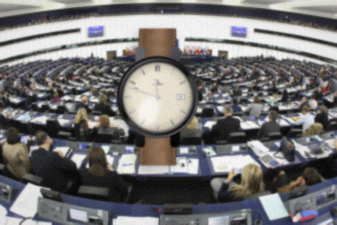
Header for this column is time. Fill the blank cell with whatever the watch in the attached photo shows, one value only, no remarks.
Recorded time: 11:48
